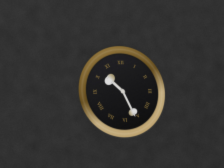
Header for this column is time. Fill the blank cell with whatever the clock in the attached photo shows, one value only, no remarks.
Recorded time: 10:26
